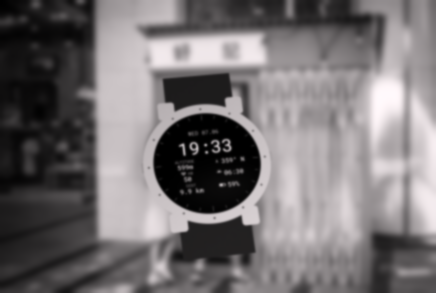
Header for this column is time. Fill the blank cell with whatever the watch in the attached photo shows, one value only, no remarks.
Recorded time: 19:33
